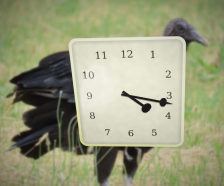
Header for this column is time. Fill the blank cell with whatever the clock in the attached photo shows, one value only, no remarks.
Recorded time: 4:17
